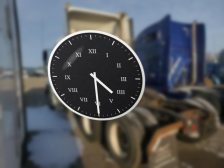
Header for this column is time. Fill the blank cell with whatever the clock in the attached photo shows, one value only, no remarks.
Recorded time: 4:30
